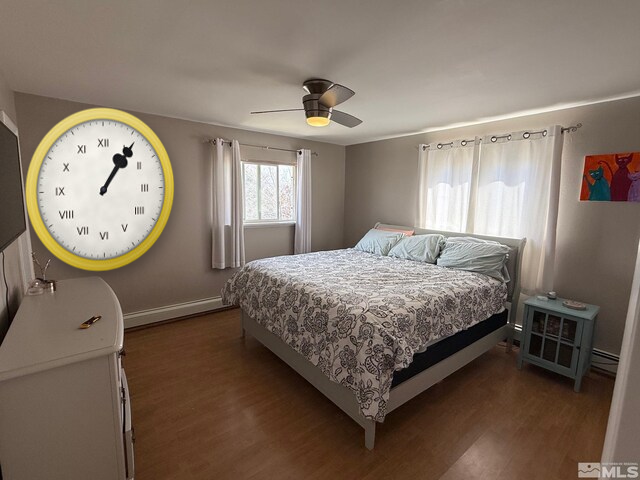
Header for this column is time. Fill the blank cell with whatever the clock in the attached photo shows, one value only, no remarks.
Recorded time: 1:06
